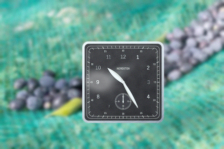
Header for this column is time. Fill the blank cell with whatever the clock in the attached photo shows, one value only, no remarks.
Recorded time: 10:25
